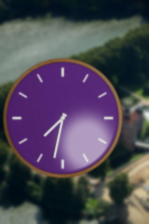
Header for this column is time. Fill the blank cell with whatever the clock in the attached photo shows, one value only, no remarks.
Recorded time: 7:32
